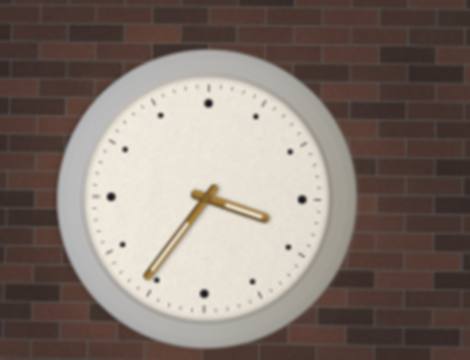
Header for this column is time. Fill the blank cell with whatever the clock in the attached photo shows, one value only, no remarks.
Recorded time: 3:36
